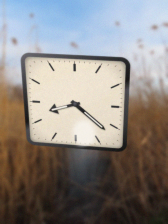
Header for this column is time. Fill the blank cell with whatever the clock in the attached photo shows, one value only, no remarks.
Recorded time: 8:22
